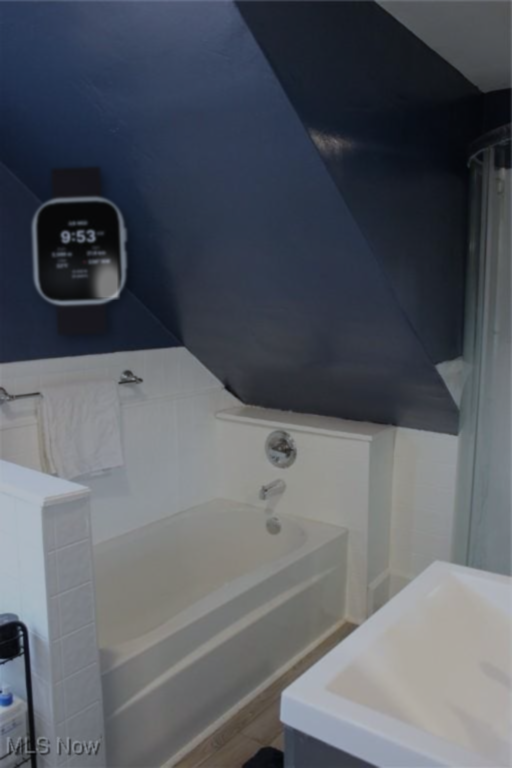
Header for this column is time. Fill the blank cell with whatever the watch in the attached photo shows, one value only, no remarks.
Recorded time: 9:53
